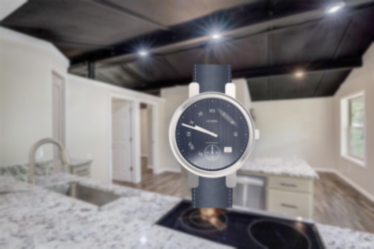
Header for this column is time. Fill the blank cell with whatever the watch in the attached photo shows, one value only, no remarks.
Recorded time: 9:48
